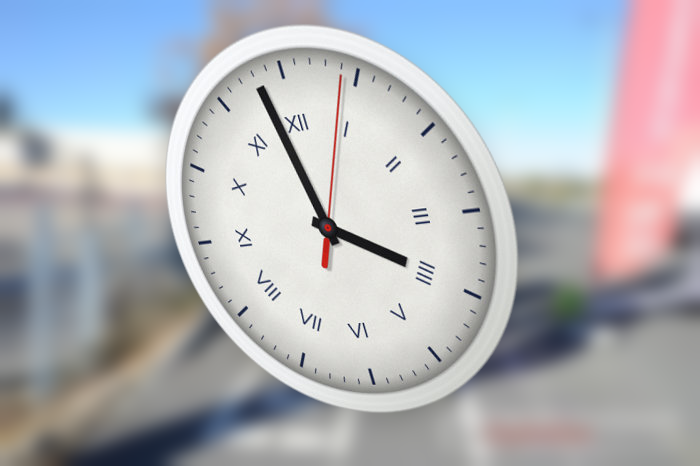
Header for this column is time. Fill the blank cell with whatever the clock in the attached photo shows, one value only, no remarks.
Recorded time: 3:58:04
